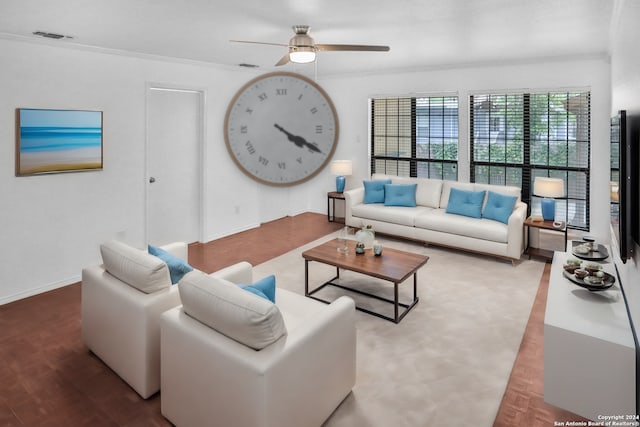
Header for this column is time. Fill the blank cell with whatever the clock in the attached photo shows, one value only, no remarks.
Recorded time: 4:20
